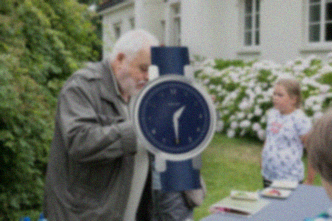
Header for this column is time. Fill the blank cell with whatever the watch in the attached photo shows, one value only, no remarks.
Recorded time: 1:30
